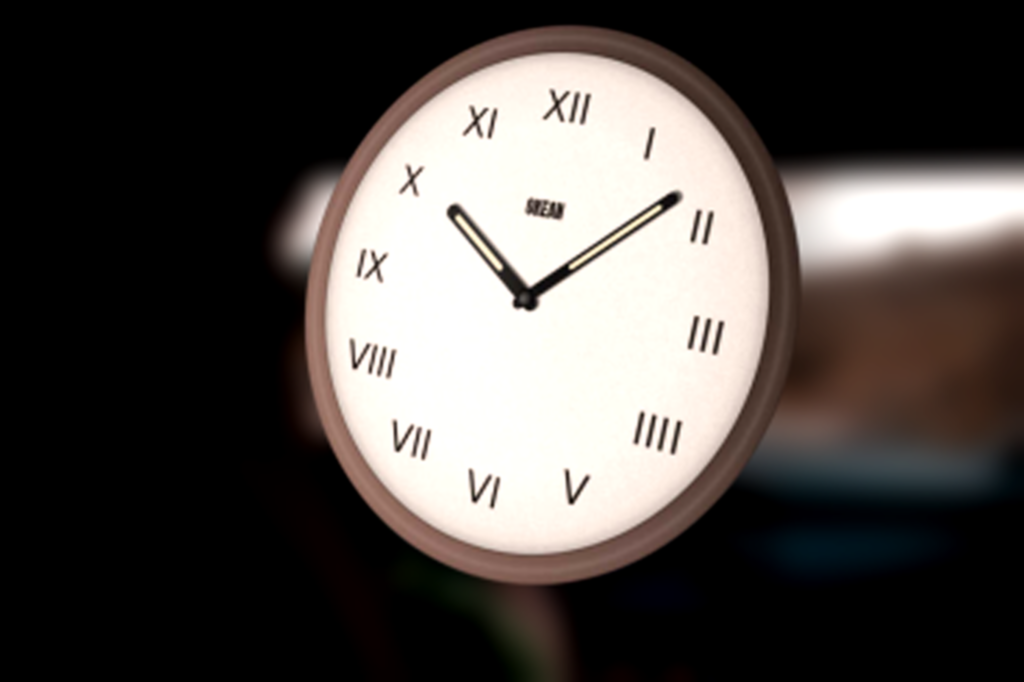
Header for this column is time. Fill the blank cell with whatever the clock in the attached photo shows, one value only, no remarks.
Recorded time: 10:08
